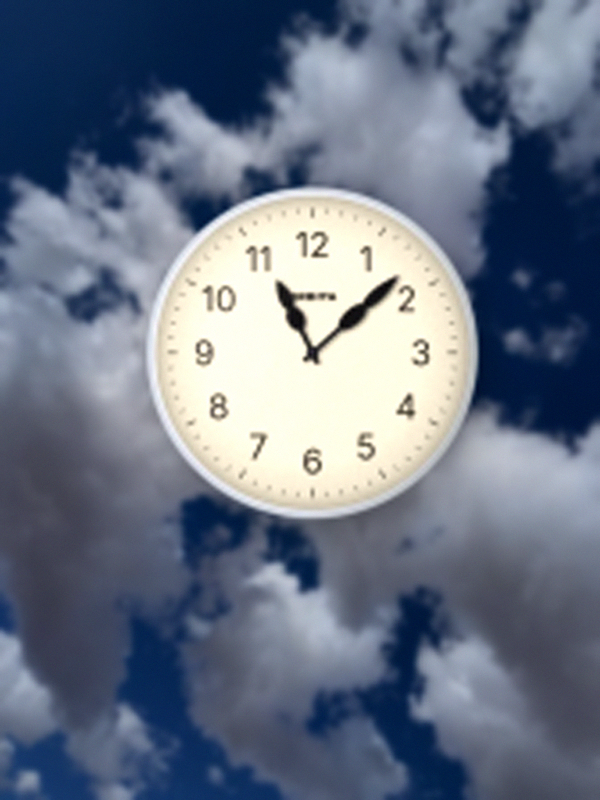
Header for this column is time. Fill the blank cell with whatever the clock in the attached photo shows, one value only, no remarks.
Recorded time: 11:08
